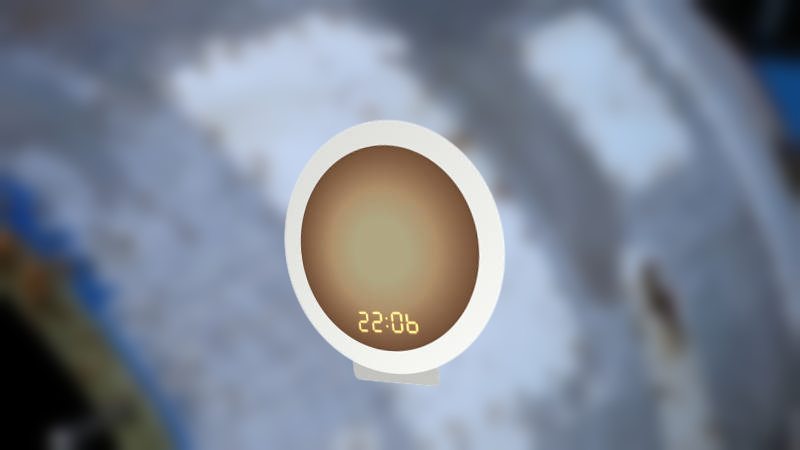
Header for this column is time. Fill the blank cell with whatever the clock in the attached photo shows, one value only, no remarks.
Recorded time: 22:06
